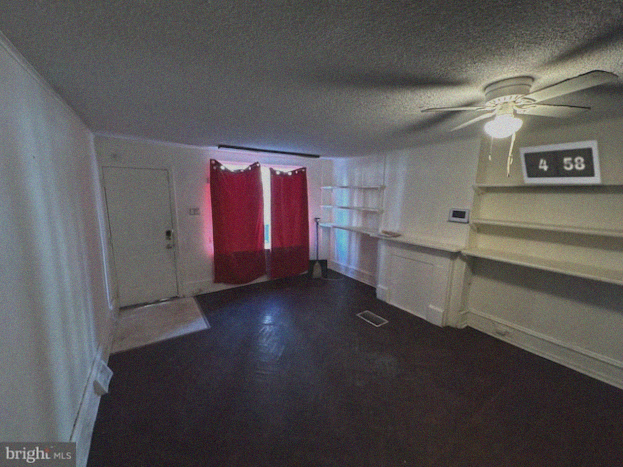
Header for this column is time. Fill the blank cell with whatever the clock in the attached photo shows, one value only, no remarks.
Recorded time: 4:58
